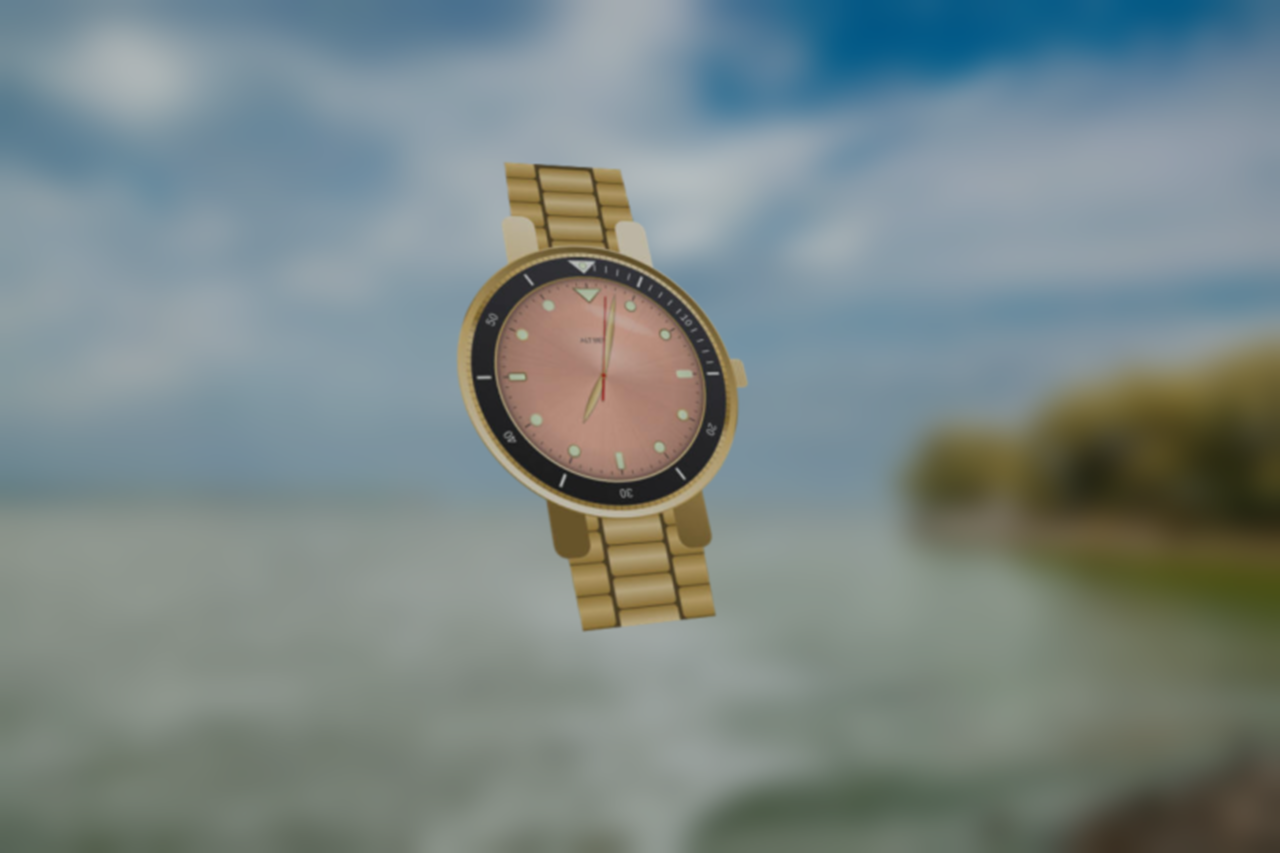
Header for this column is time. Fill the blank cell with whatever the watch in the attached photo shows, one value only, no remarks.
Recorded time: 7:03:02
